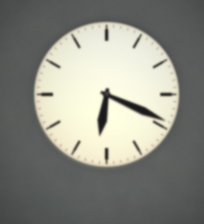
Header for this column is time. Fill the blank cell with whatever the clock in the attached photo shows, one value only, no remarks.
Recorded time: 6:19
